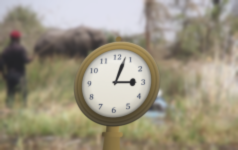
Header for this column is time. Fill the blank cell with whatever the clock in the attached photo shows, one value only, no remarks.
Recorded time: 3:03
